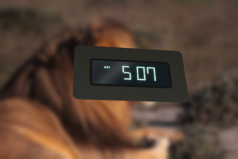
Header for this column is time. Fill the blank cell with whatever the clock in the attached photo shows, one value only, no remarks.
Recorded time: 5:07
